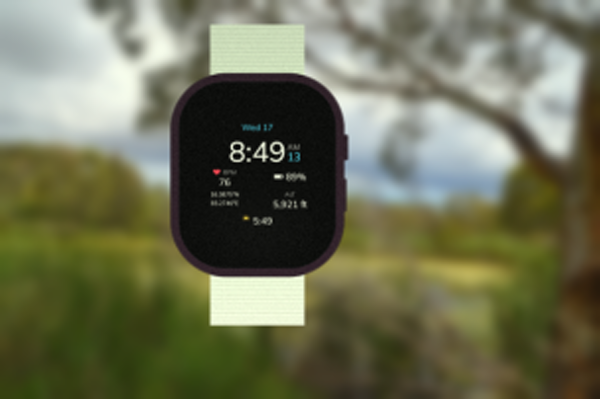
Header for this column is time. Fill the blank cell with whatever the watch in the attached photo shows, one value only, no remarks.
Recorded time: 8:49
